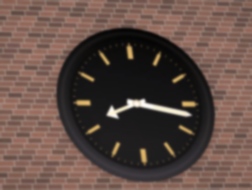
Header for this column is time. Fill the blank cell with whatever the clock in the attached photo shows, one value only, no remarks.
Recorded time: 8:17
